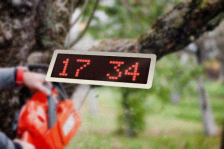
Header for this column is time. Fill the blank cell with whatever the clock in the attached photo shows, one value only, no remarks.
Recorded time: 17:34
